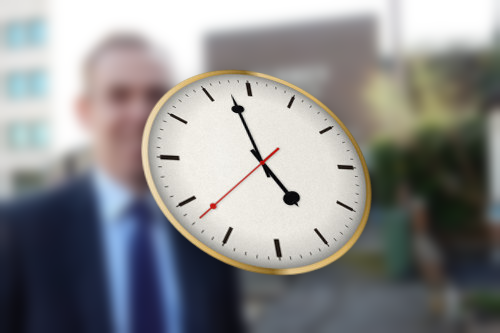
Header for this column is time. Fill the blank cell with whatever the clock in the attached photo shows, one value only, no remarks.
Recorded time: 4:57:38
